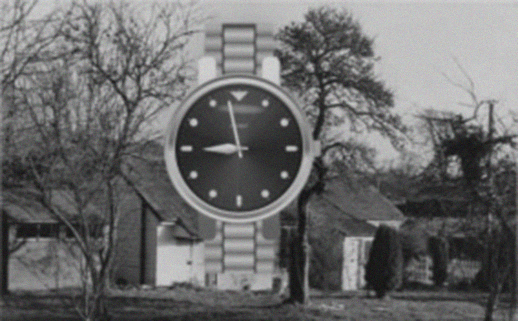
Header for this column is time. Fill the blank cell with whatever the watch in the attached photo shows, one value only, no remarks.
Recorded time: 8:58
